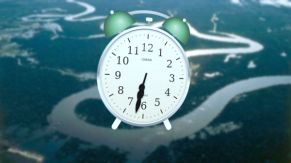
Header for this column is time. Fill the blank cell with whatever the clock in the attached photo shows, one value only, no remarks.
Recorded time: 6:32
